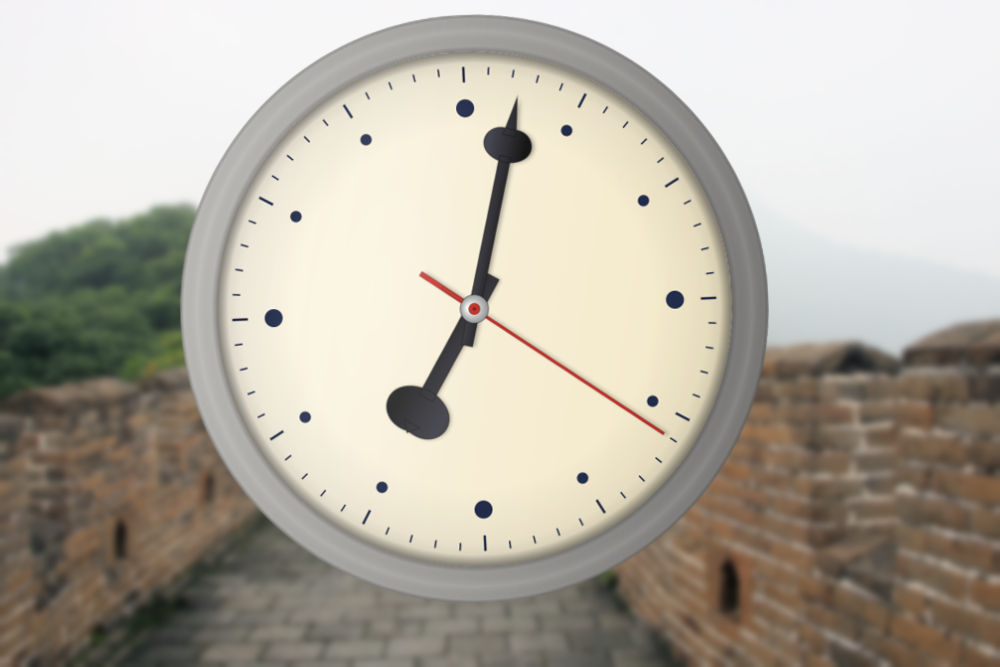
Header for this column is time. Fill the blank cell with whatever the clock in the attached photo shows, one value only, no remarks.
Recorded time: 7:02:21
